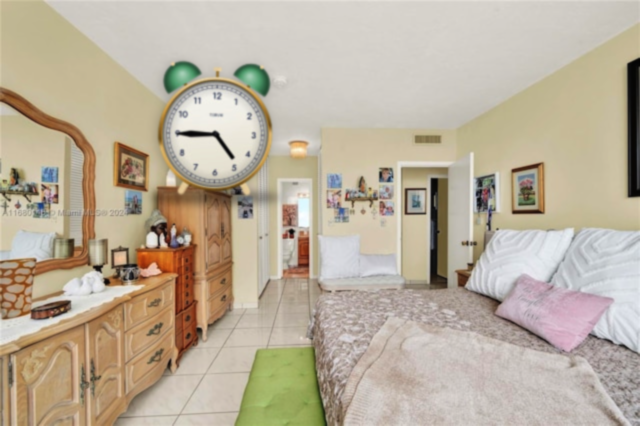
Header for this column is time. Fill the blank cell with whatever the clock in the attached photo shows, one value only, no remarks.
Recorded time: 4:45
